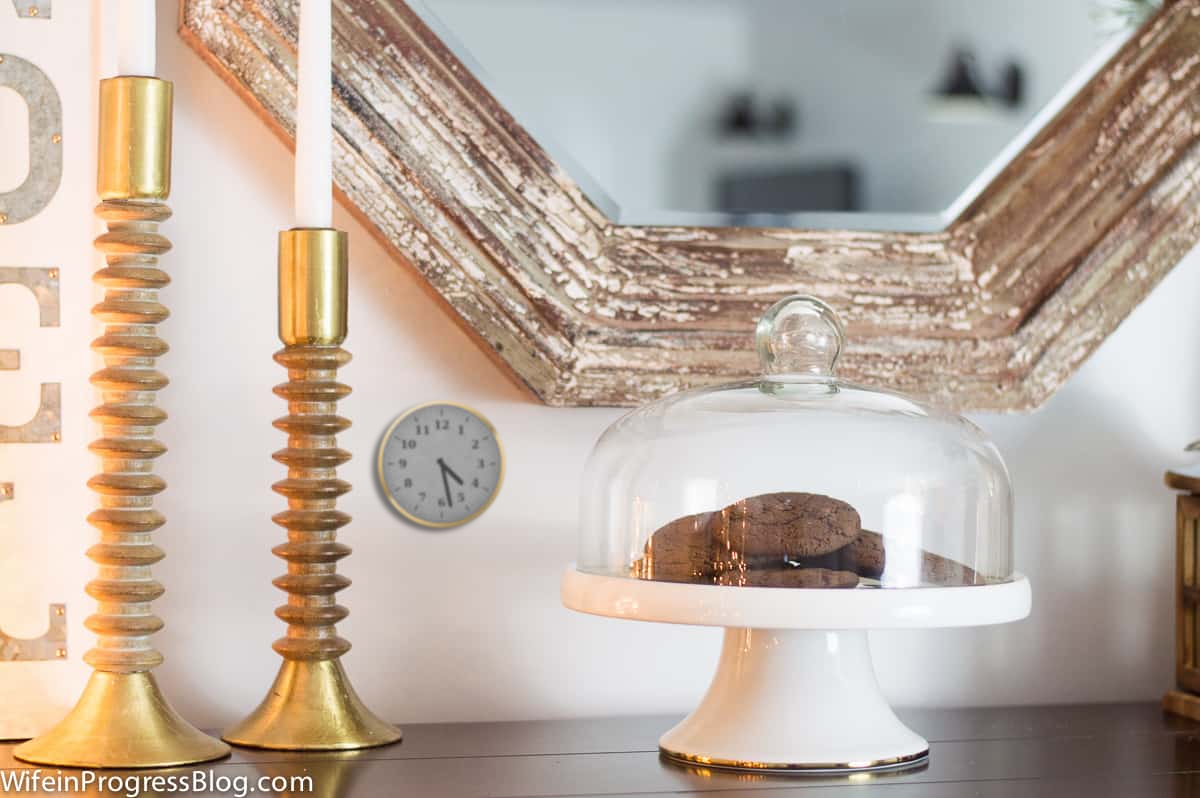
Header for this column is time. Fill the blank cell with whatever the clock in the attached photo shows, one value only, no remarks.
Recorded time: 4:28
